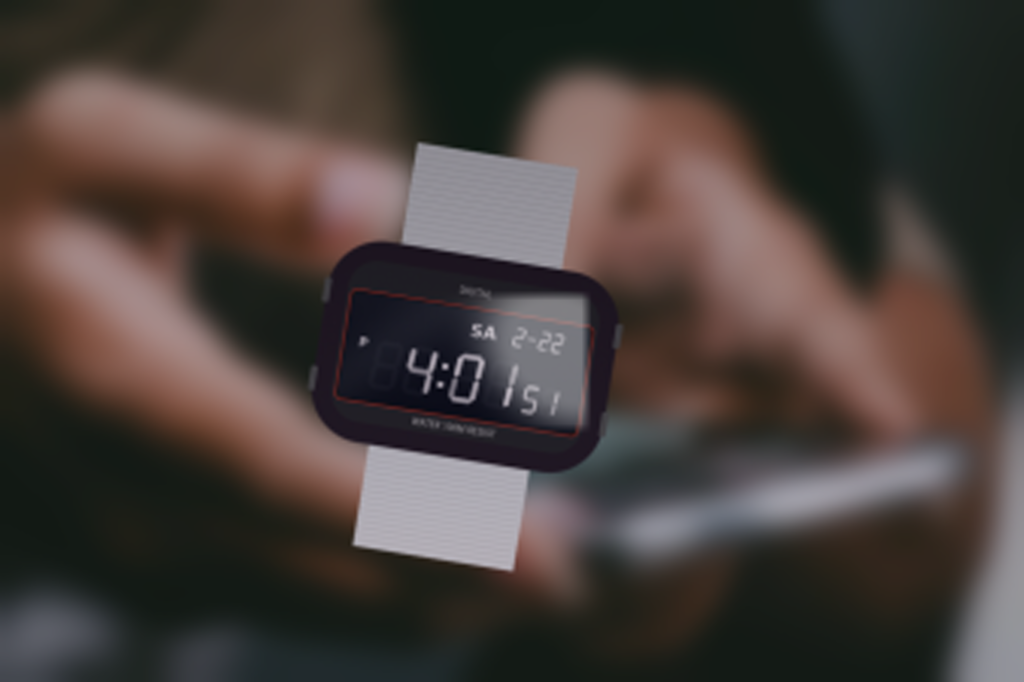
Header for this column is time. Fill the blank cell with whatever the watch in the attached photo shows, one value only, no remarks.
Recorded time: 4:01:51
